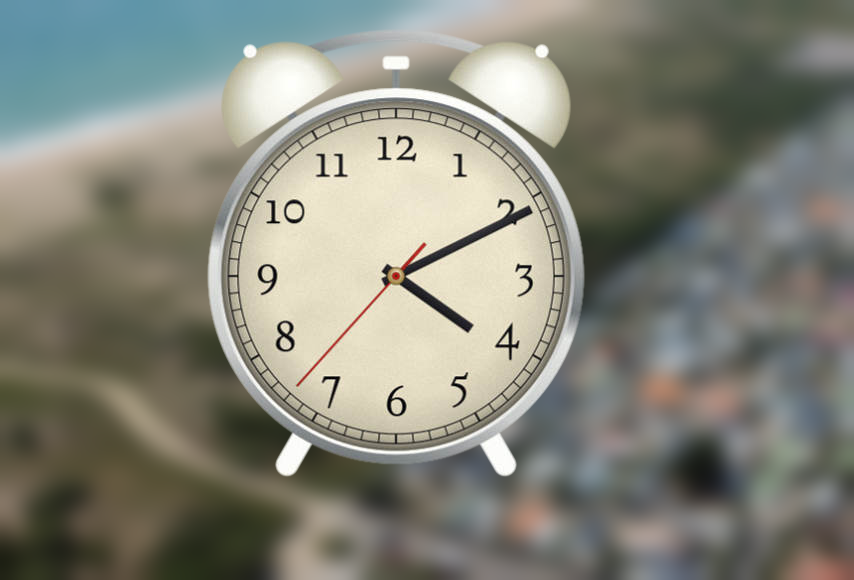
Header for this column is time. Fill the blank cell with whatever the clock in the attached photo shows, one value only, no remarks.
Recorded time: 4:10:37
